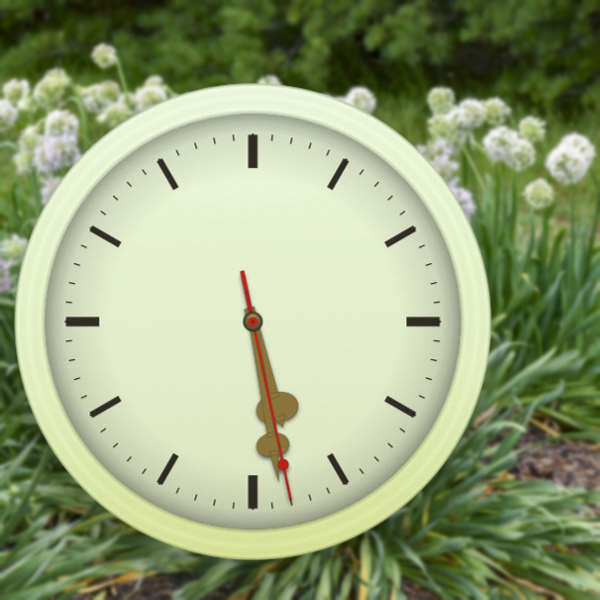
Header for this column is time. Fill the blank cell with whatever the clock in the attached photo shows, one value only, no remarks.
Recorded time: 5:28:28
